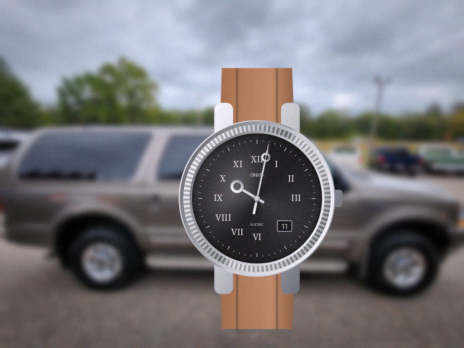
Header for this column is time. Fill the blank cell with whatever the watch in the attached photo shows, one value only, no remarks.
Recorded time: 10:02:02
